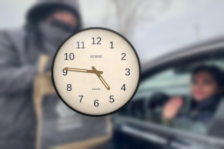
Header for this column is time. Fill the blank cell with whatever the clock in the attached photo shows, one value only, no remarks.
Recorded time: 4:46
